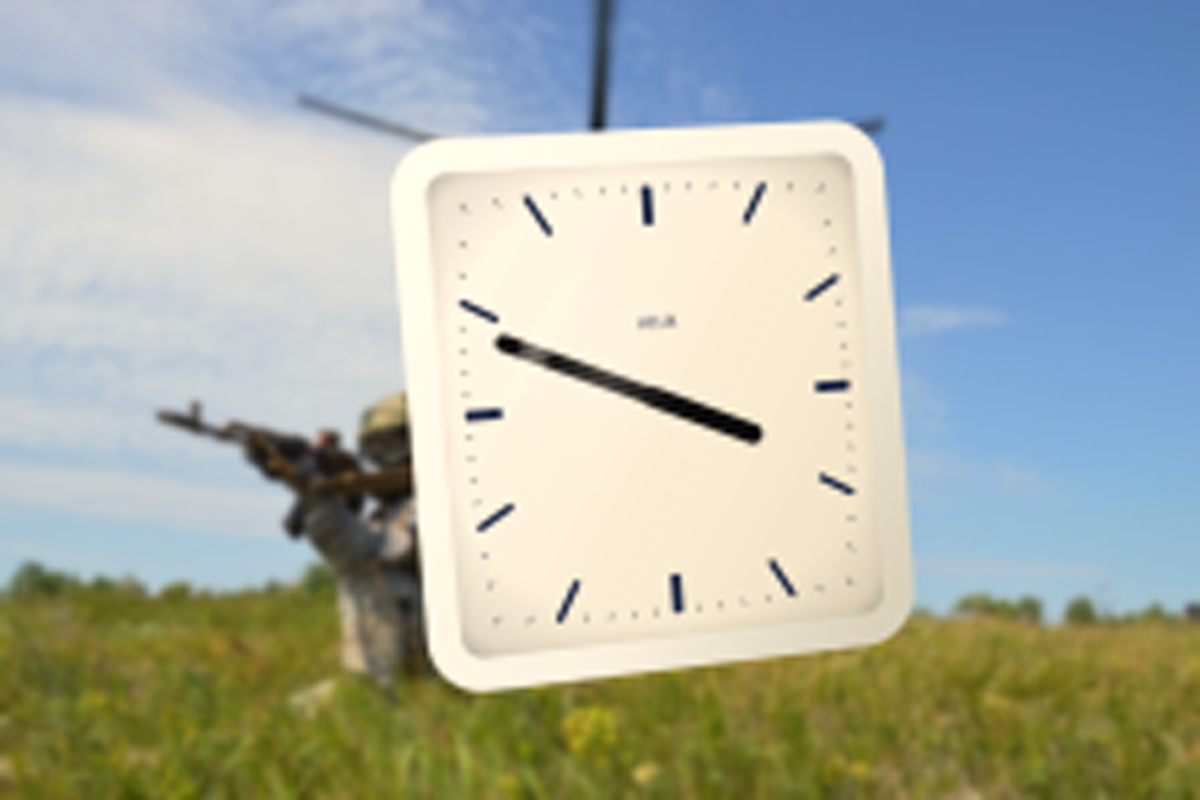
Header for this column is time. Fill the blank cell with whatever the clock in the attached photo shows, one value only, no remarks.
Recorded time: 3:49
